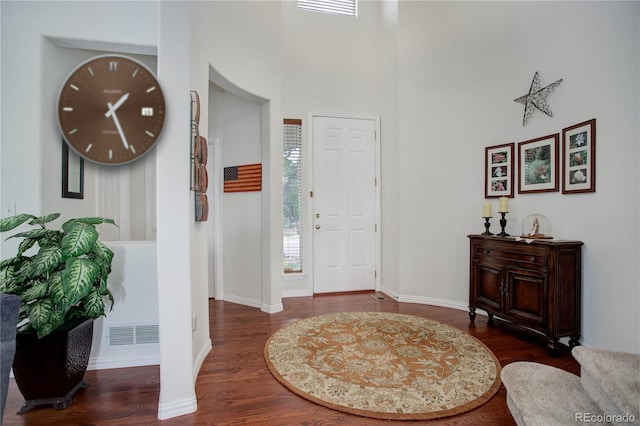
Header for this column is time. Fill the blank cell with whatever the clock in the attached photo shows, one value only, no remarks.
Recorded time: 1:26
